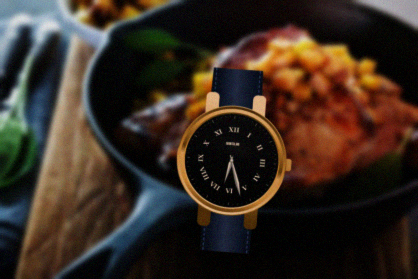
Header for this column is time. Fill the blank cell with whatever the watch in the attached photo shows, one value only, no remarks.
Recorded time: 6:27
